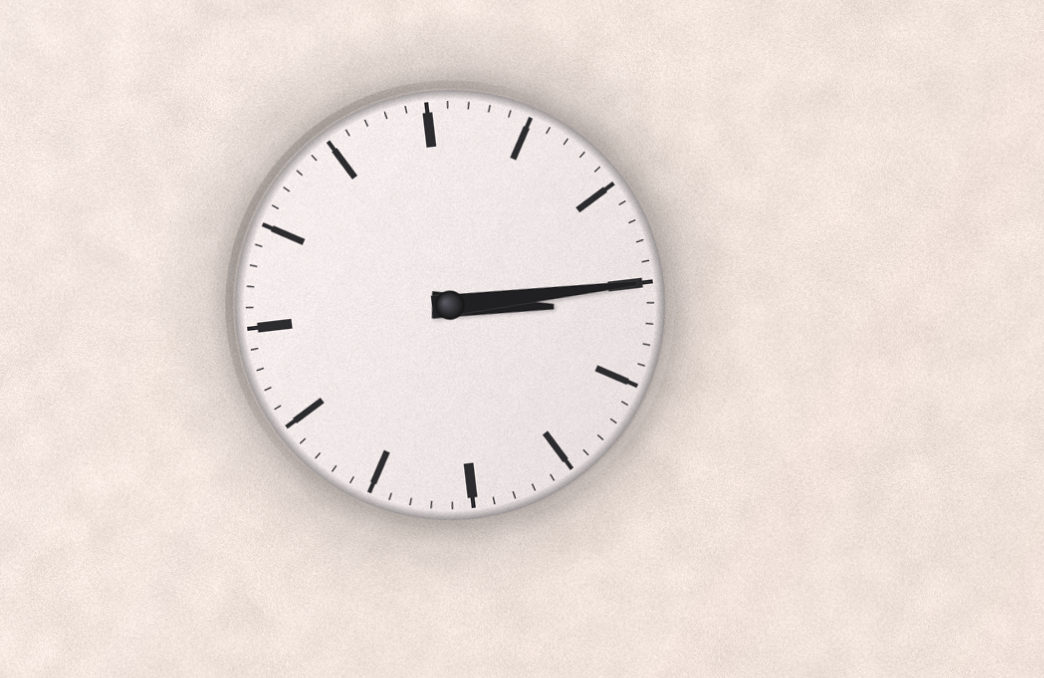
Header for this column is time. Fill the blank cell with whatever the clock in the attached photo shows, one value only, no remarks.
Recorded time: 3:15
